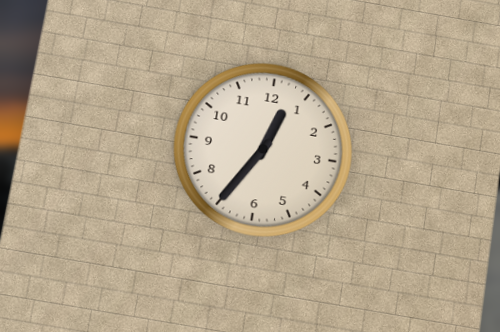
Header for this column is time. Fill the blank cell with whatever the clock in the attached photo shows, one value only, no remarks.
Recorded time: 12:35
